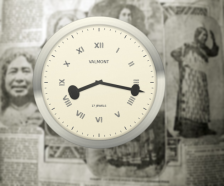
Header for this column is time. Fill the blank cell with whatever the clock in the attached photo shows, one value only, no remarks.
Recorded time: 8:17
